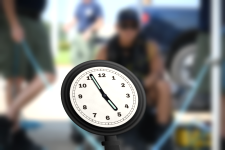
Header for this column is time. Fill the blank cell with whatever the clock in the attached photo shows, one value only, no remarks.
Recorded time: 4:56
